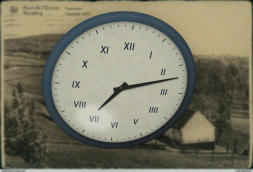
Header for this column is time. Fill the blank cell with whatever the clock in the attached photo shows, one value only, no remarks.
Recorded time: 7:12
